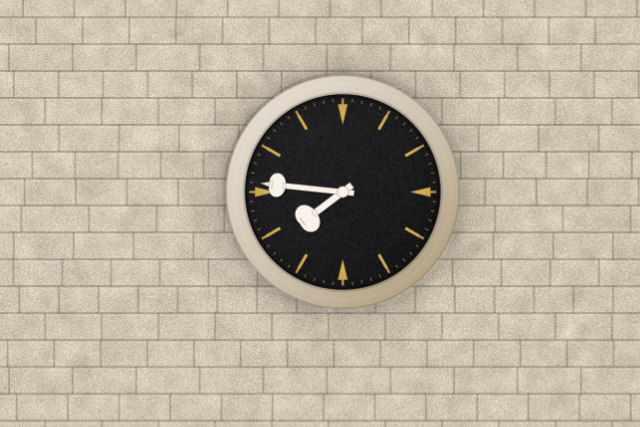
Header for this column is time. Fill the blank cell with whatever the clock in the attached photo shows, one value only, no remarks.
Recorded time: 7:46
